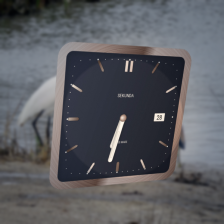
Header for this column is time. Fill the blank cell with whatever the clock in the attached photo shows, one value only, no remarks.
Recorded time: 6:32
